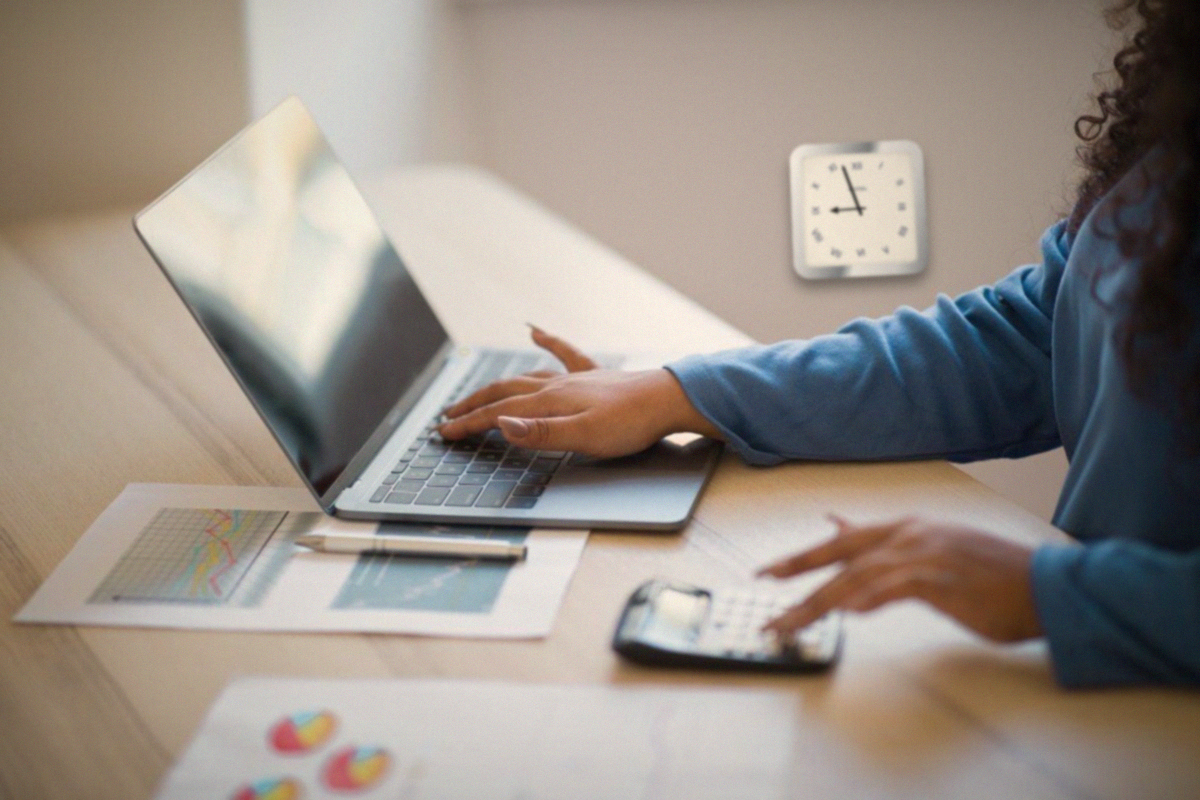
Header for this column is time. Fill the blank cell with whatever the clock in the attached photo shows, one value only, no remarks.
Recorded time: 8:57
